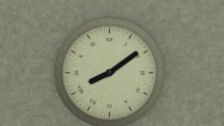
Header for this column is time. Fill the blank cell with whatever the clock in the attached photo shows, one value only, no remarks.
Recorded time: 8:09
